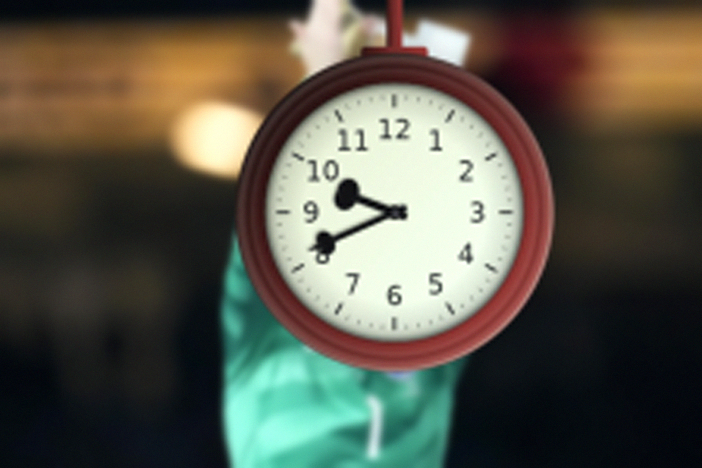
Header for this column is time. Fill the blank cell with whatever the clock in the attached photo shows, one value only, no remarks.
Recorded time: 9:41
